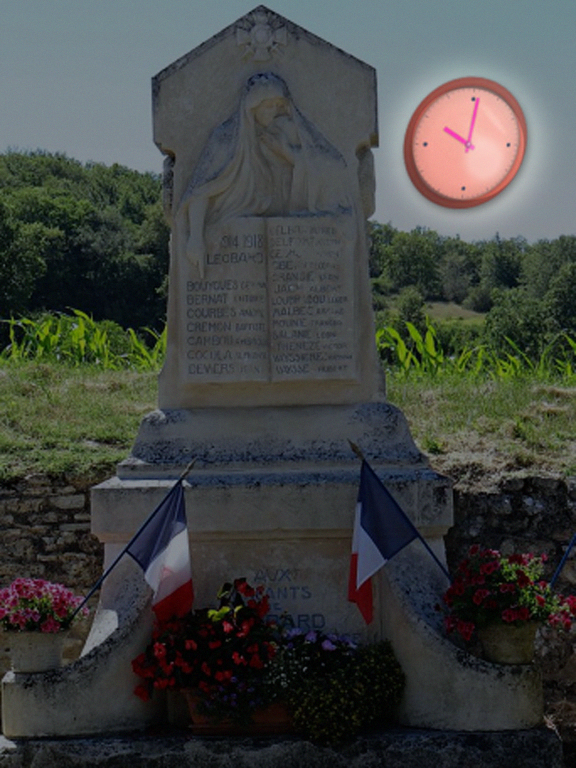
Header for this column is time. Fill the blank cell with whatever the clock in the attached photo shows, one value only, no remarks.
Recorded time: 10:01
